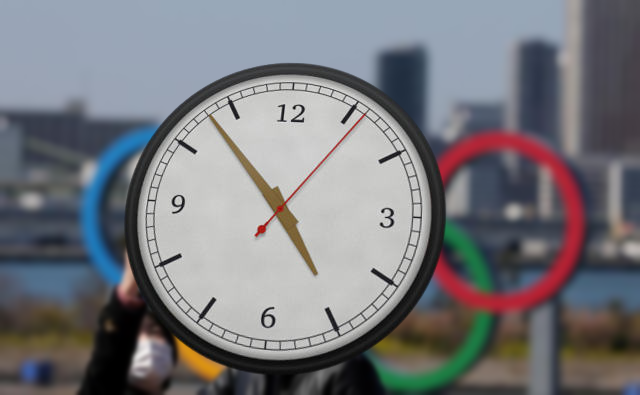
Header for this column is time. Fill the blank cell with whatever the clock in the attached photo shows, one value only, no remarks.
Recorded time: 4:53:06
